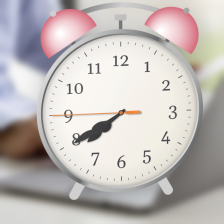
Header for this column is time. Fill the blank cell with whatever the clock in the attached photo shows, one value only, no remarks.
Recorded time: 7:39:45
